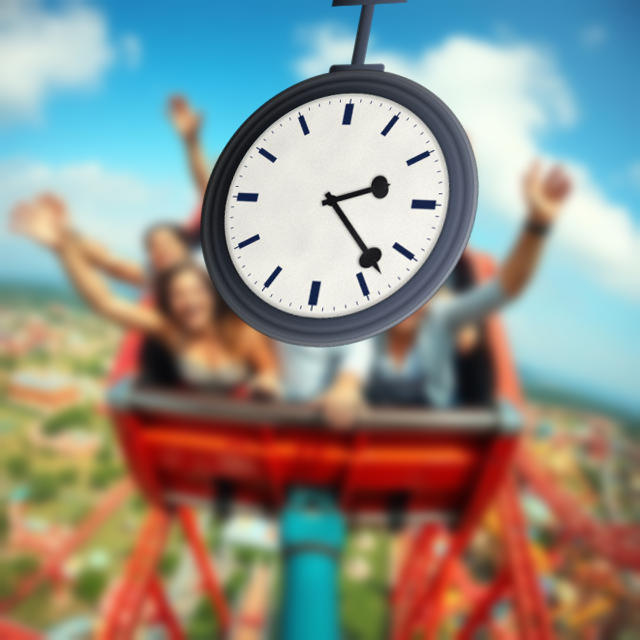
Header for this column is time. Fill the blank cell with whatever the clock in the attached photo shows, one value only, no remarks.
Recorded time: 2:23
